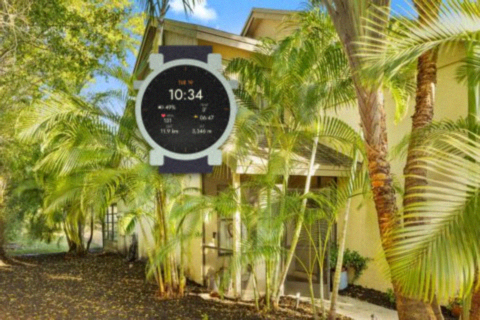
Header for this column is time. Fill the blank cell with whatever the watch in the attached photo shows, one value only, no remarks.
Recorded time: 10:34
